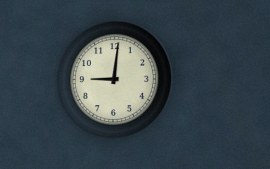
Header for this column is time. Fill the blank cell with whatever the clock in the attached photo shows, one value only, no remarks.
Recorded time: 9:01
